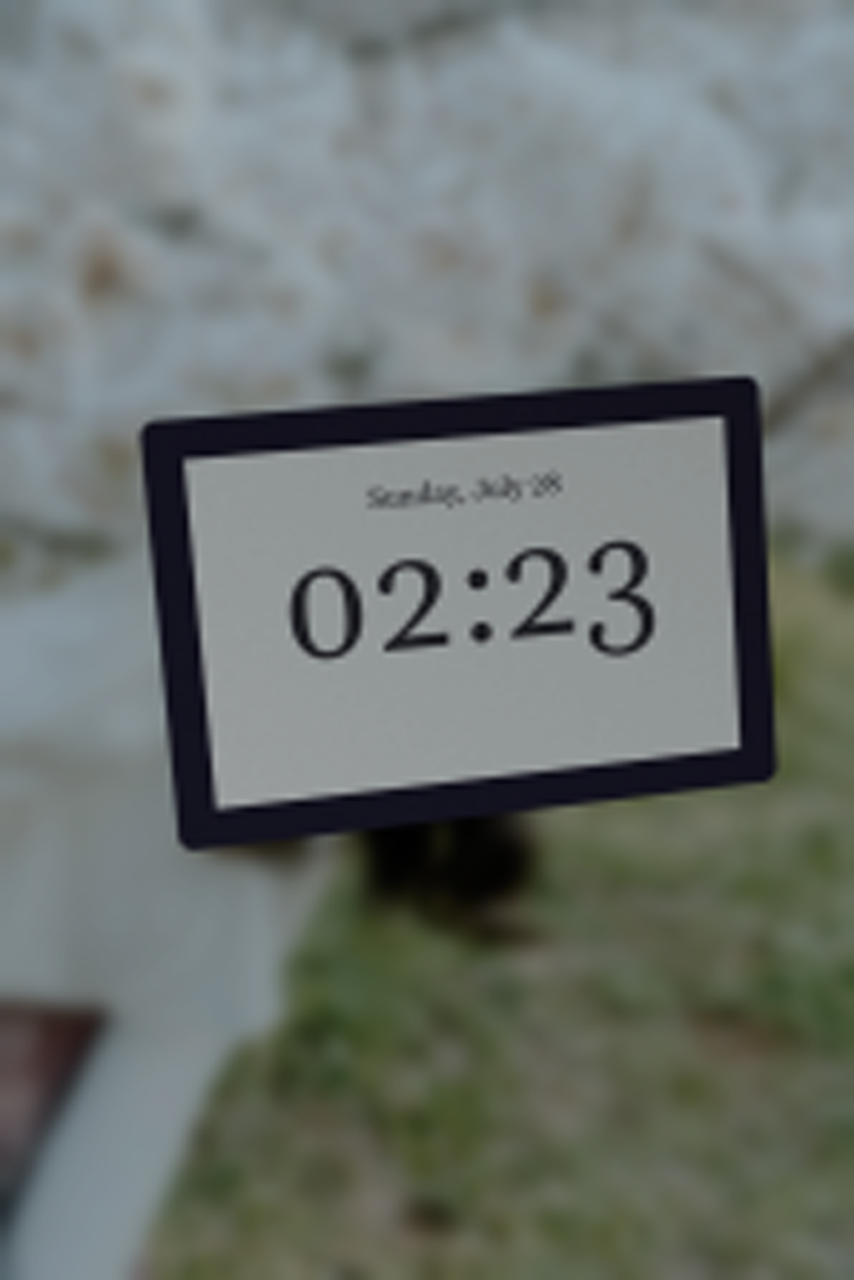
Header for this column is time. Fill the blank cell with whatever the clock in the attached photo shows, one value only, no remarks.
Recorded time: 2:23
